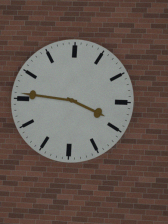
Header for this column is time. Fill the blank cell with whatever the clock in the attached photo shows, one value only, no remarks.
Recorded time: 3:46
